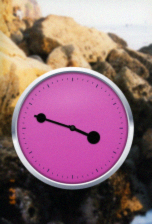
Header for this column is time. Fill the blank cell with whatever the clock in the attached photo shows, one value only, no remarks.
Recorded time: 3:48
